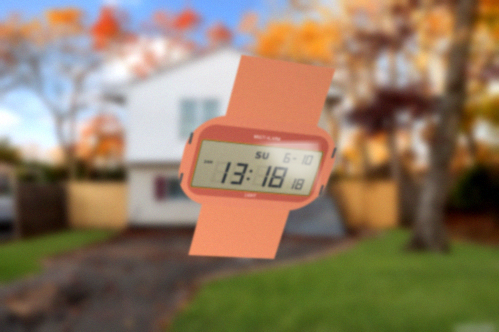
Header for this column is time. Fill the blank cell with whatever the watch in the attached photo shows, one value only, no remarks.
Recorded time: 13:18:18
